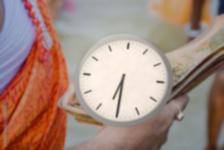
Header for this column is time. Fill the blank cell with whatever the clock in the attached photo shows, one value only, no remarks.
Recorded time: 6:30
